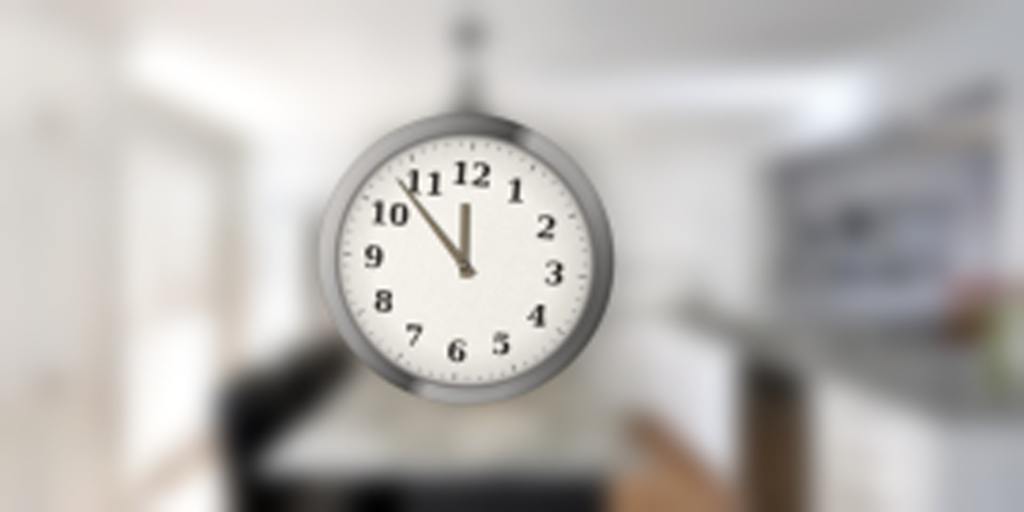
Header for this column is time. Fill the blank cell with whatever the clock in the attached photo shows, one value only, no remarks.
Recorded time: 11:53
